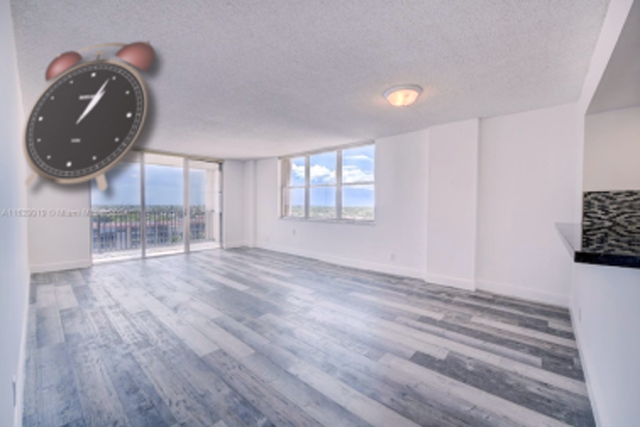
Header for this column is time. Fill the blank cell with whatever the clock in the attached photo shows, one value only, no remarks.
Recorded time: 1:04
